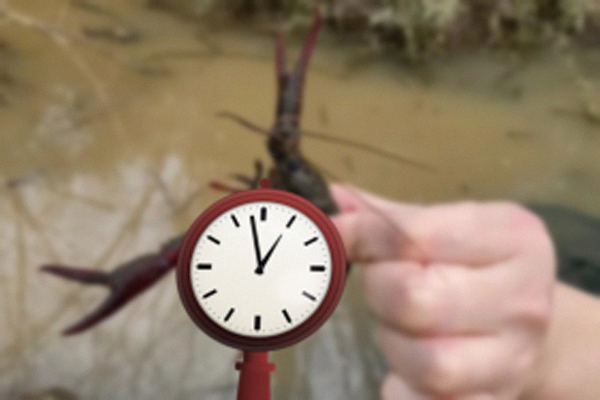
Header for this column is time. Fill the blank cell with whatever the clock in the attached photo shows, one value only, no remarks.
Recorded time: 12:58
